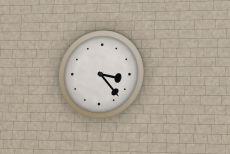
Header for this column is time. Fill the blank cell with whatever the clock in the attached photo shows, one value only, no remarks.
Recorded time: 3:23
